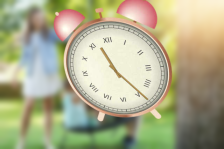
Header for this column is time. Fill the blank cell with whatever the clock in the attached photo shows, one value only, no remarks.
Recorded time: 11:24
